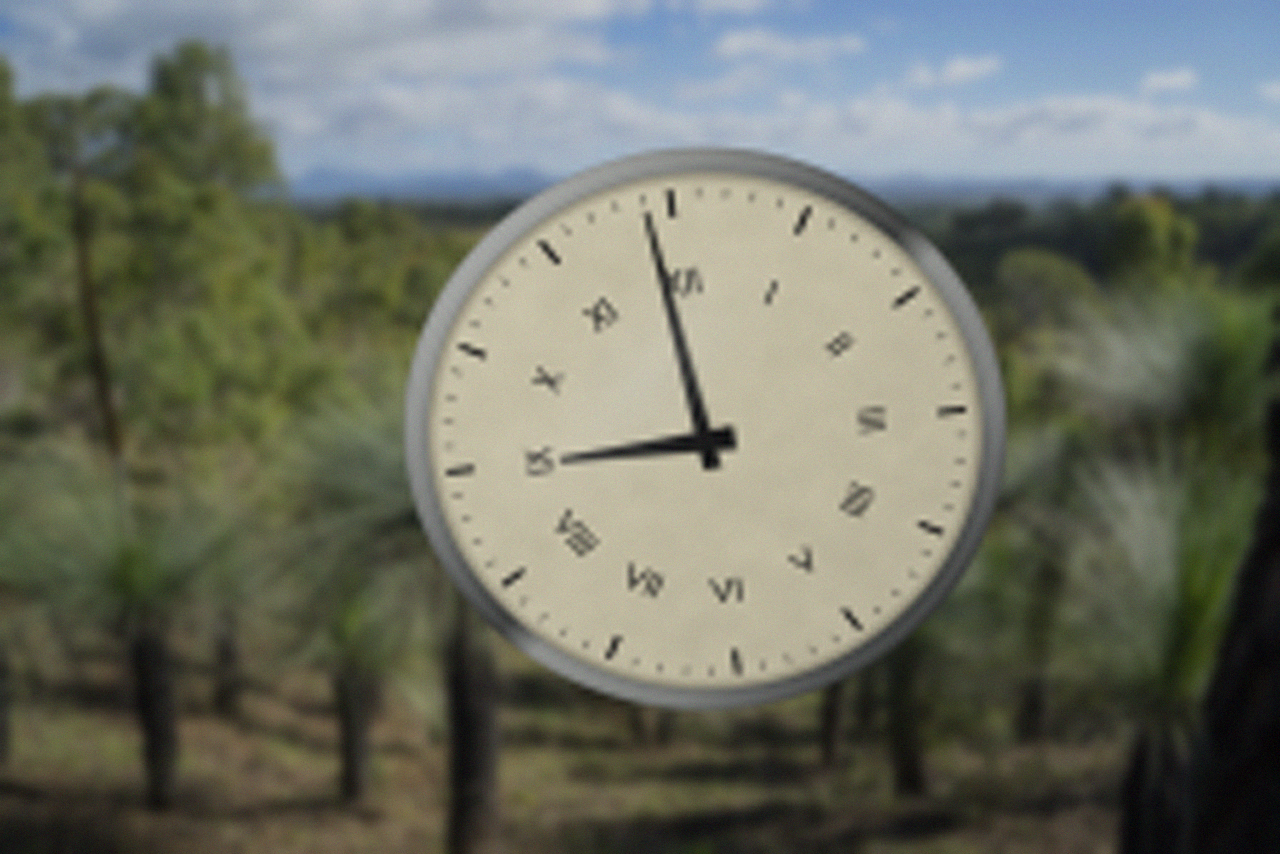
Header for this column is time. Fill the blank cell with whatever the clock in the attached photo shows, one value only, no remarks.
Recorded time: 8:59
